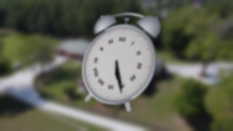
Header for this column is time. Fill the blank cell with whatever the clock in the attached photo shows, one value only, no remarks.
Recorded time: 5:26
